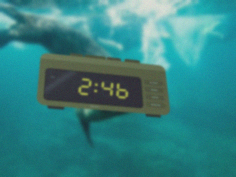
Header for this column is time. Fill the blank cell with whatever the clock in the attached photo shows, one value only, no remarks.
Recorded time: 2:46
